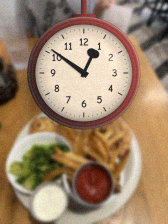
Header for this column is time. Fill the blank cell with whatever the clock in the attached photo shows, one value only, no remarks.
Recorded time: 12:51
